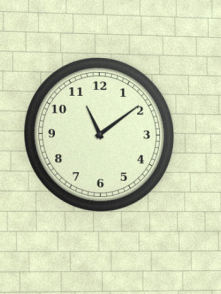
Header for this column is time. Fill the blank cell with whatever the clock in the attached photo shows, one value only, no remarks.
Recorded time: 11:09
